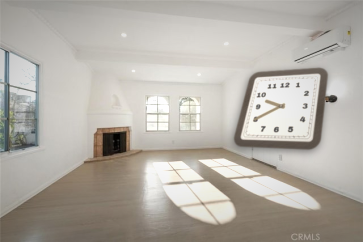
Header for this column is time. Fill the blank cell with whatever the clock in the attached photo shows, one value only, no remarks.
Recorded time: 9:40
